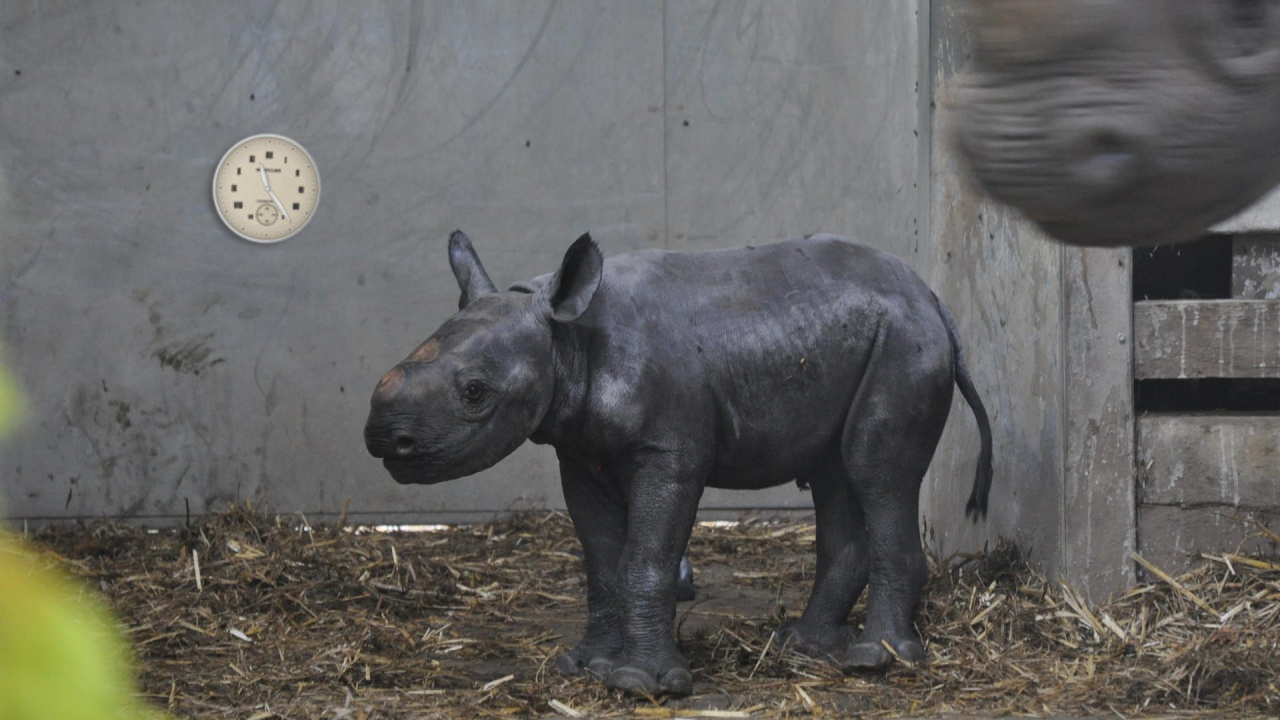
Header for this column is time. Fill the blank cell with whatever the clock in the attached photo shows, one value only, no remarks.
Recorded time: 11:24
